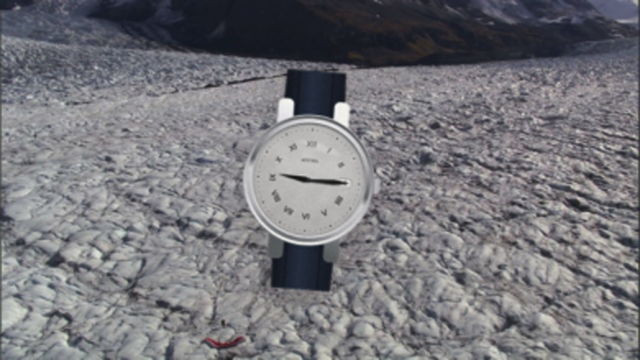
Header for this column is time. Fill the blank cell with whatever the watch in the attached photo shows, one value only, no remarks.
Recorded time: 9:15
